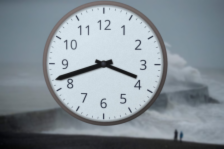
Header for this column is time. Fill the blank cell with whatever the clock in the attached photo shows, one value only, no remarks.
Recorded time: 3:42
